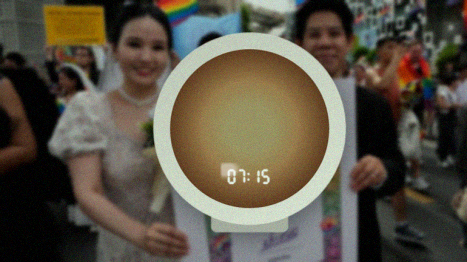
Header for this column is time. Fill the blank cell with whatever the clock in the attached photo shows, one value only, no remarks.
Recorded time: 7:15
